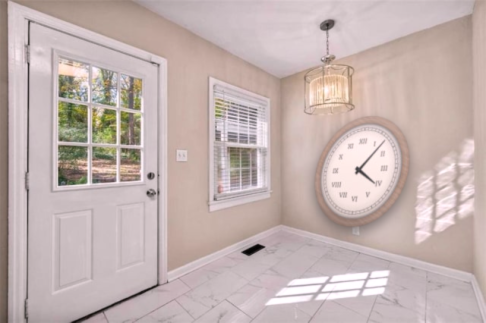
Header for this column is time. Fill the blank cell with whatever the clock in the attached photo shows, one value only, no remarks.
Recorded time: 4:07
